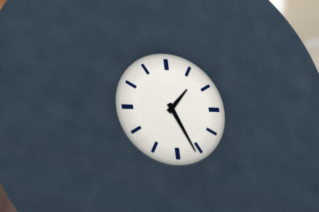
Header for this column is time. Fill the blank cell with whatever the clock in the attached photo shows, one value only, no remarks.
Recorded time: 1:26
